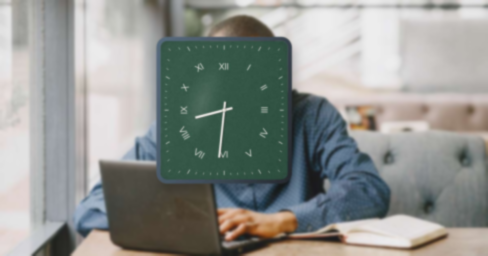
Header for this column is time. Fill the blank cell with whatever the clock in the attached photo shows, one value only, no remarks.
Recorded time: 8:31
